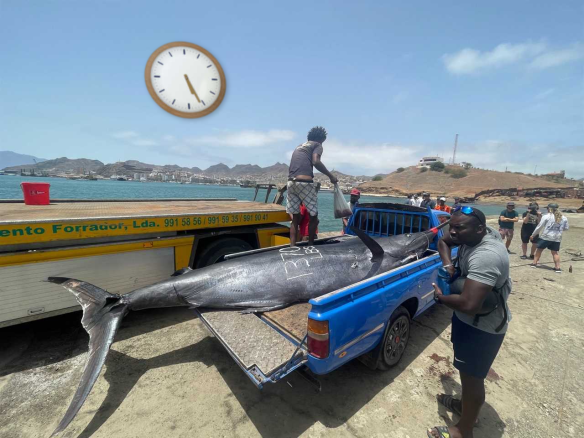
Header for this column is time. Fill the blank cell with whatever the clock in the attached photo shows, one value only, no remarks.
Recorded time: 5:26
